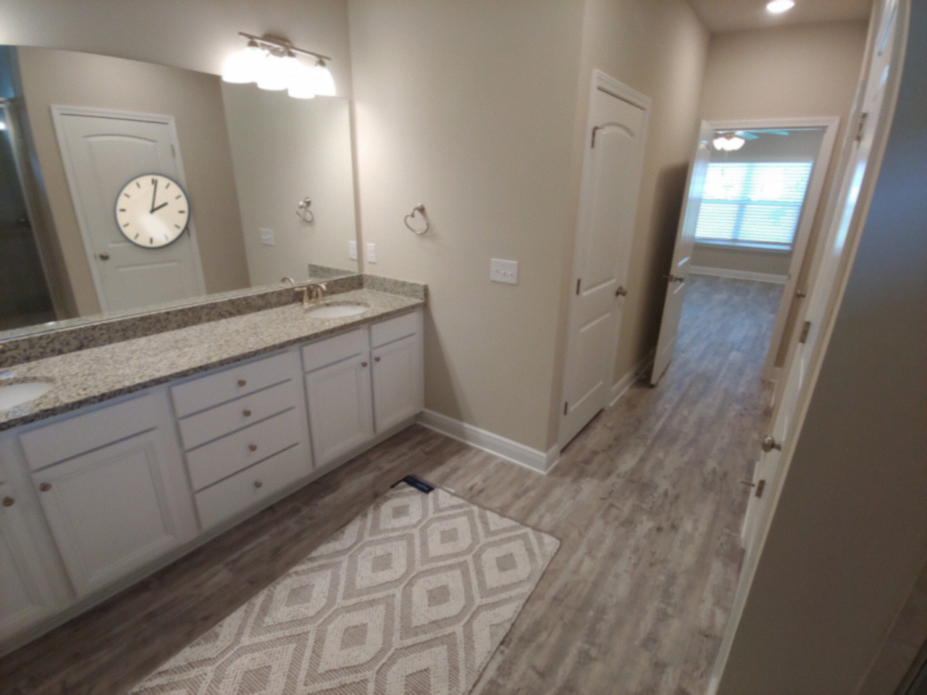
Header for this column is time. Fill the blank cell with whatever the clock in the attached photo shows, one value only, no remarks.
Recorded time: 2:01
